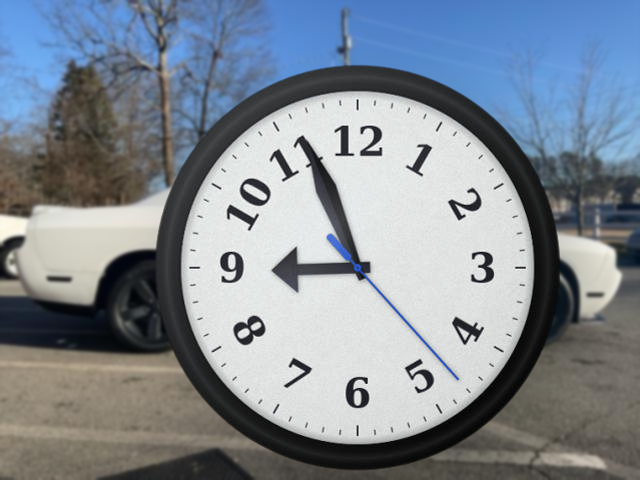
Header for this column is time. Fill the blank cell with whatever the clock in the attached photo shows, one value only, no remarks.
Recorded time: 8:56:23
